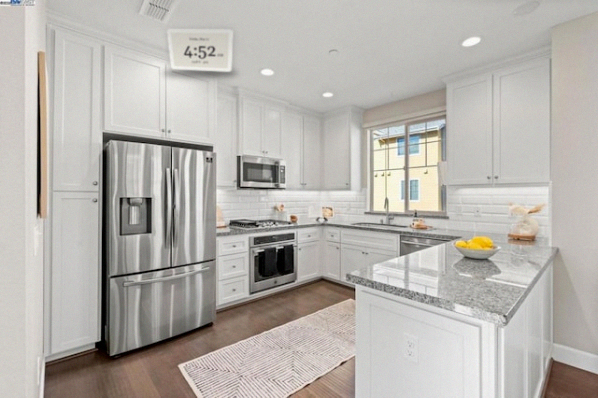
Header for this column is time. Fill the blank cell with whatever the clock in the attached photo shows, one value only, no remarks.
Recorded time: 4:52
